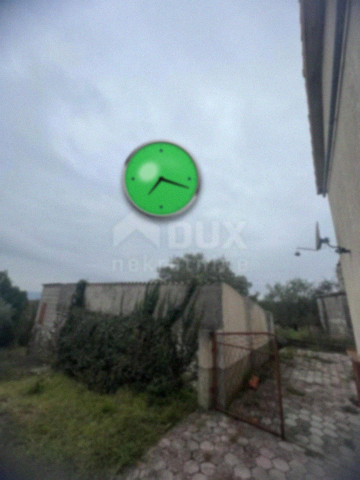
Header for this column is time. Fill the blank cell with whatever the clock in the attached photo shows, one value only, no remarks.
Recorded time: 7:18
